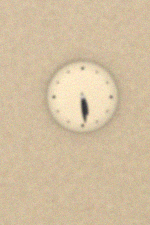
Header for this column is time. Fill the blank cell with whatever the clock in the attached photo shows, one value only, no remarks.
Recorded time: 5:29
